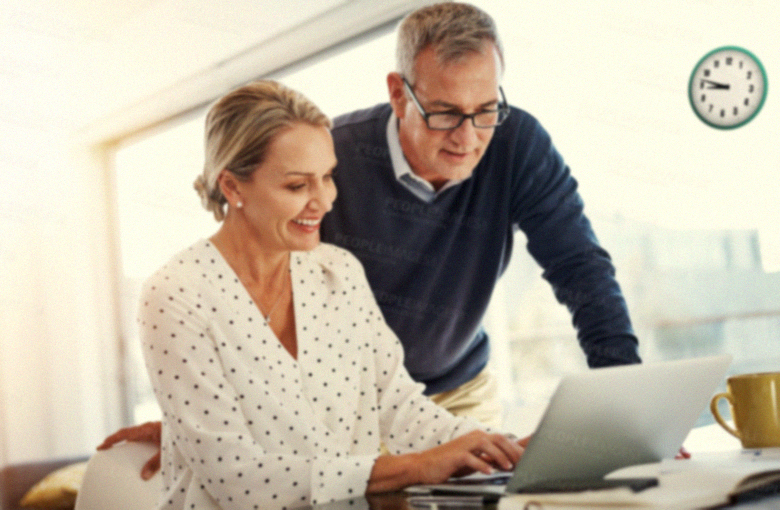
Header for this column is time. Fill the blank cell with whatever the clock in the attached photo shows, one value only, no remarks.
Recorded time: 8:47
